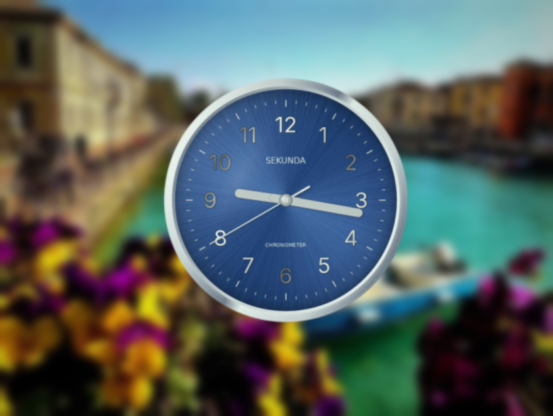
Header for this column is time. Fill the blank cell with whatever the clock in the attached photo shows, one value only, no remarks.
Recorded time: 9:16:40
